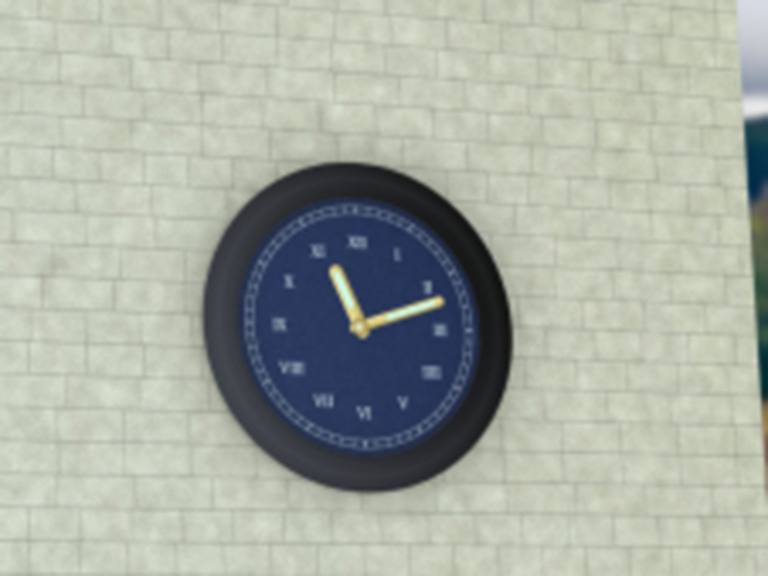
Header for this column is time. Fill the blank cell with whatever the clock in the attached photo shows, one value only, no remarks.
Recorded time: 11:12
